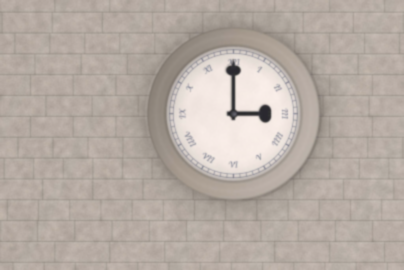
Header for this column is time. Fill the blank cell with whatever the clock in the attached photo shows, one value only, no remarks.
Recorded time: 3:00
